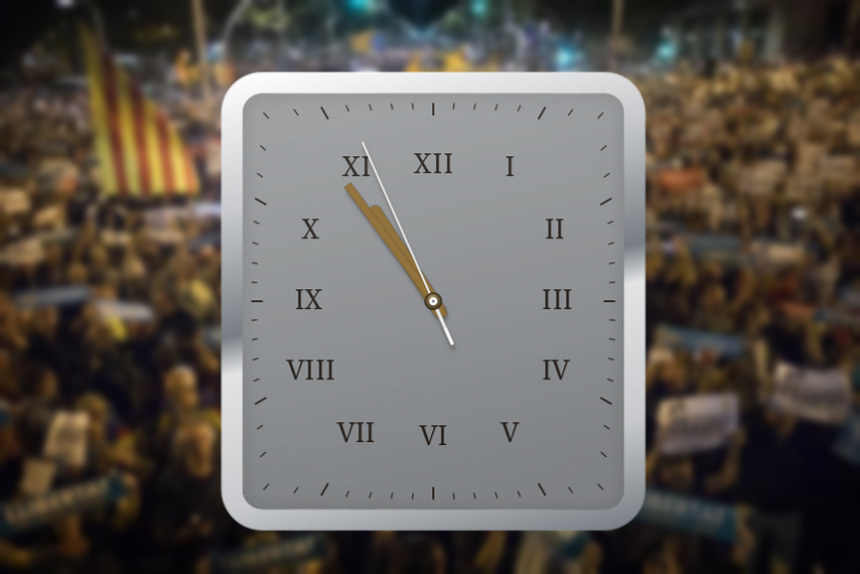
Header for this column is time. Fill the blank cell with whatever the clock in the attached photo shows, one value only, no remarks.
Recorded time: 10:53:56
